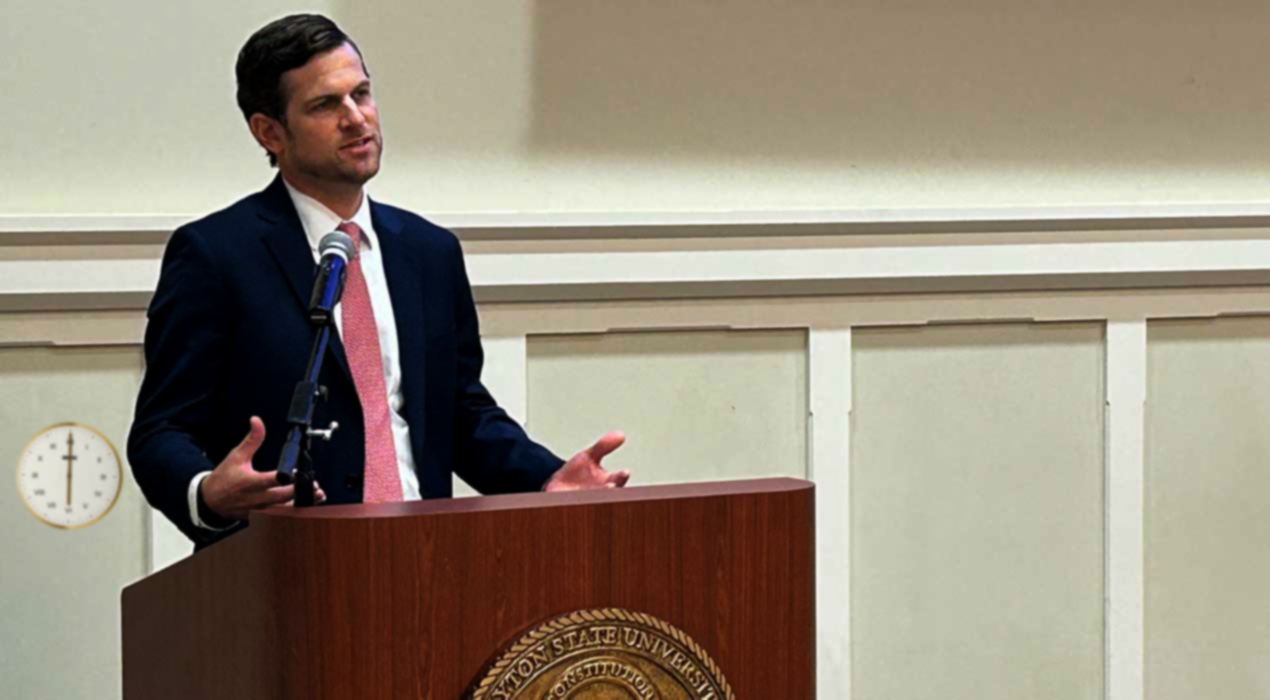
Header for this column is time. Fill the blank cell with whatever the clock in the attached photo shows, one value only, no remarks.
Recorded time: 6:00
